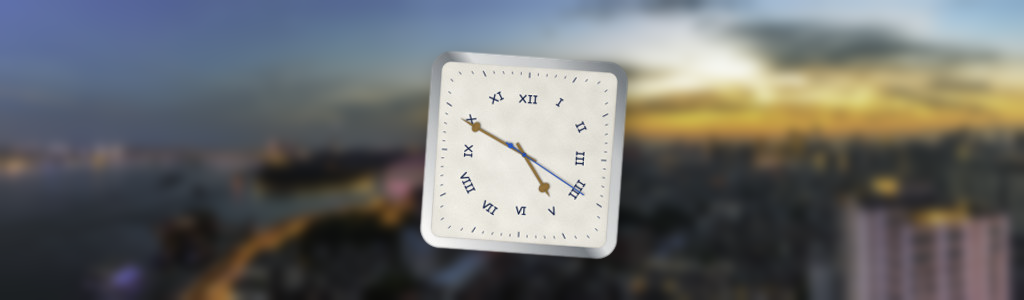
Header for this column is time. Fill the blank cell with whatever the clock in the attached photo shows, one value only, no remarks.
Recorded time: 4:49:20
